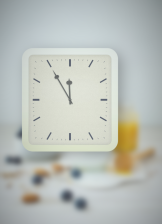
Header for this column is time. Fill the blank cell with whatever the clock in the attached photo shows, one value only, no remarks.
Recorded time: 11:55
